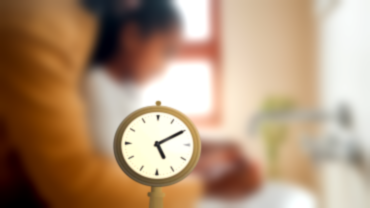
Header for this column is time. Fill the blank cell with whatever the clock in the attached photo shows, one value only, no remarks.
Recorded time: 5:10
